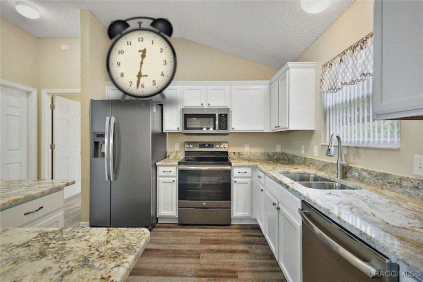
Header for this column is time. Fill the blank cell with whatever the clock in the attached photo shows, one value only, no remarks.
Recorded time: 12:32
